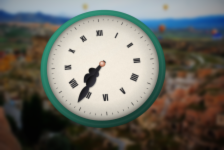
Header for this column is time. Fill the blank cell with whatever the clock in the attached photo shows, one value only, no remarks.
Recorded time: 7:36
